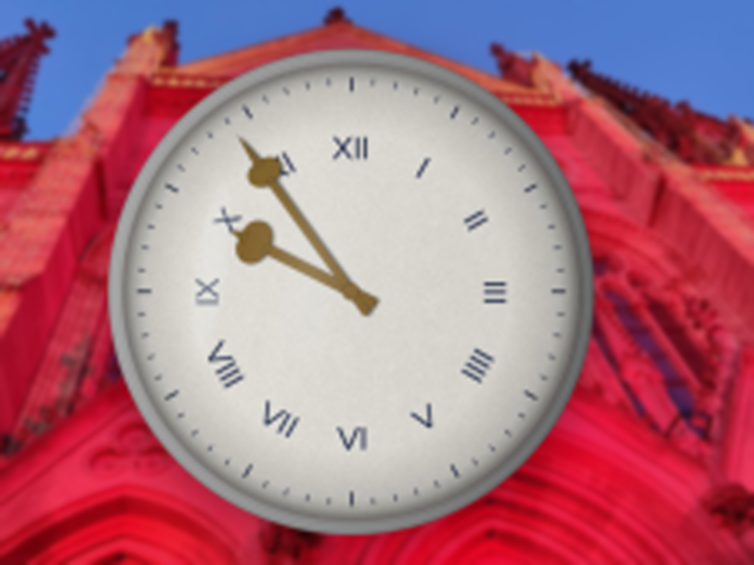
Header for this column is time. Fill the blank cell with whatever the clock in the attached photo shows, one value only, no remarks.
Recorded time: 9:54
